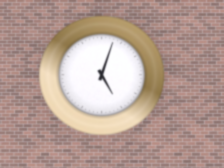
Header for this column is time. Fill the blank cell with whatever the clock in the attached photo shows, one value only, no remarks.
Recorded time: 5:03
